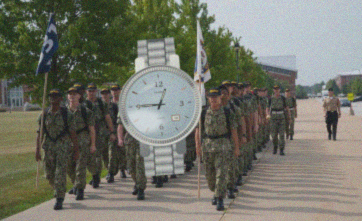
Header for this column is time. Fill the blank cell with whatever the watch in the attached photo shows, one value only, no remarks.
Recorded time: 12:45
